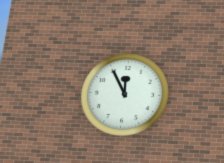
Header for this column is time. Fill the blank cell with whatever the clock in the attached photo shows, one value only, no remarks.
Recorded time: 11:55
